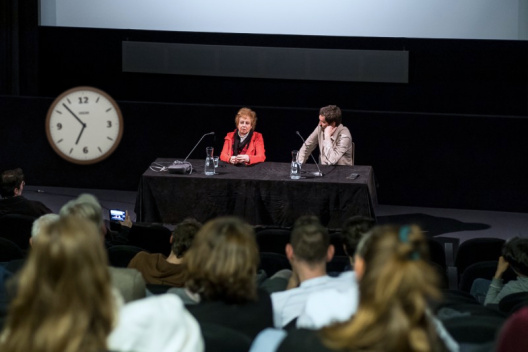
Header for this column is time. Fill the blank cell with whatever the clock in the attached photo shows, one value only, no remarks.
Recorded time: 6:53
